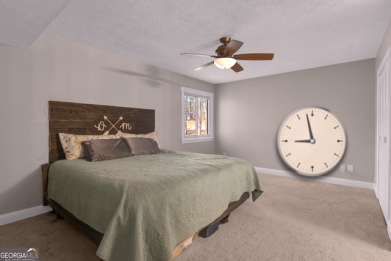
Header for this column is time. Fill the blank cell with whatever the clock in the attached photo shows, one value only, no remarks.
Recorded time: 8:58
